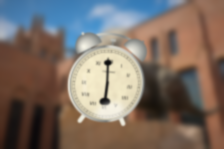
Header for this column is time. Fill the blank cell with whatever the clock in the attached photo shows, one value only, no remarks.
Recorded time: 5:59
